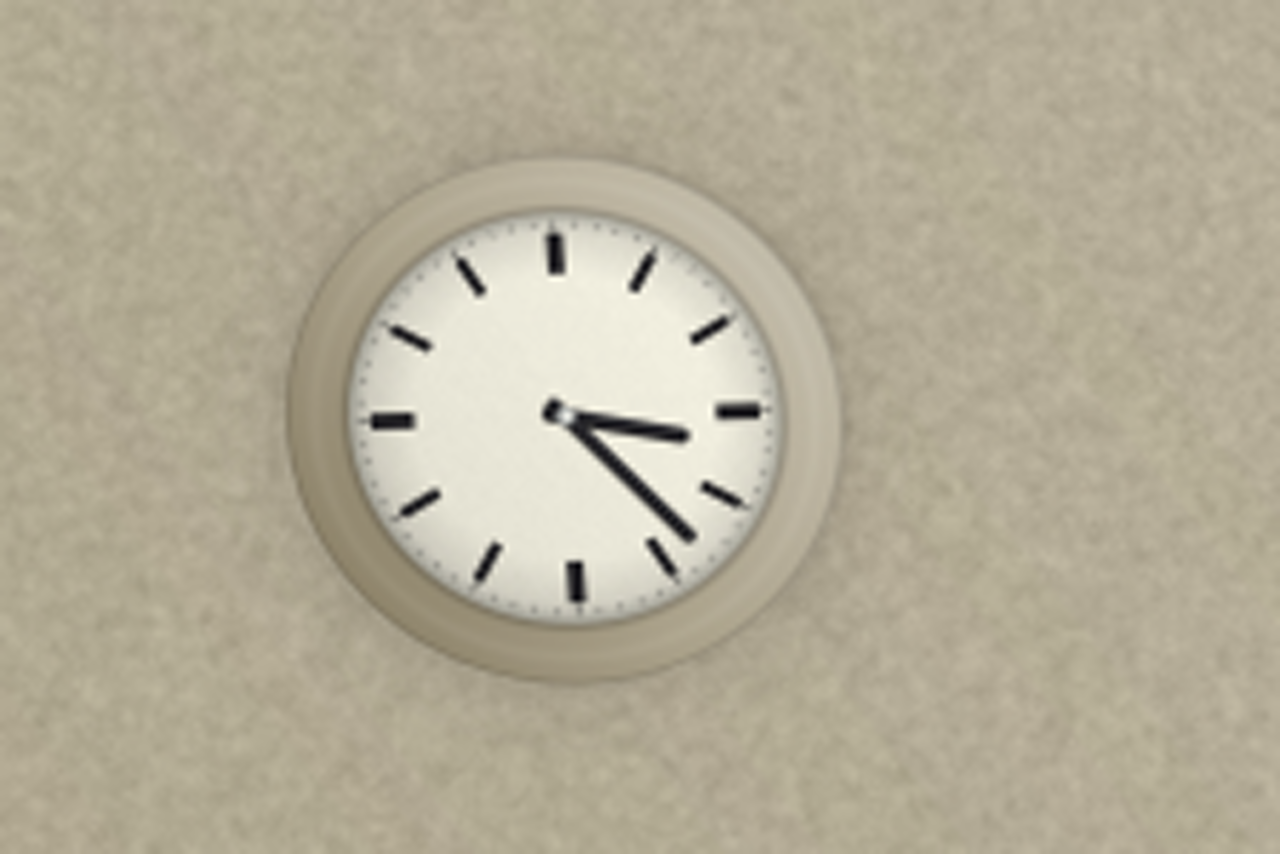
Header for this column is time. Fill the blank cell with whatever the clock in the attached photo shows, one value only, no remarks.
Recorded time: 3:23
